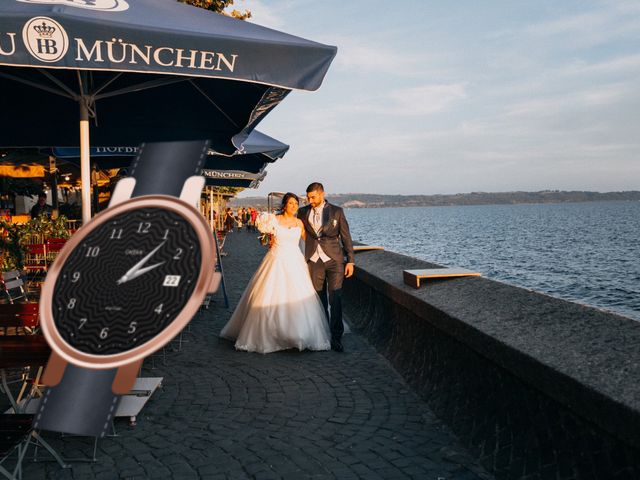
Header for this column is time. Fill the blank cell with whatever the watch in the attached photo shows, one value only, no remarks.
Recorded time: 2:06
